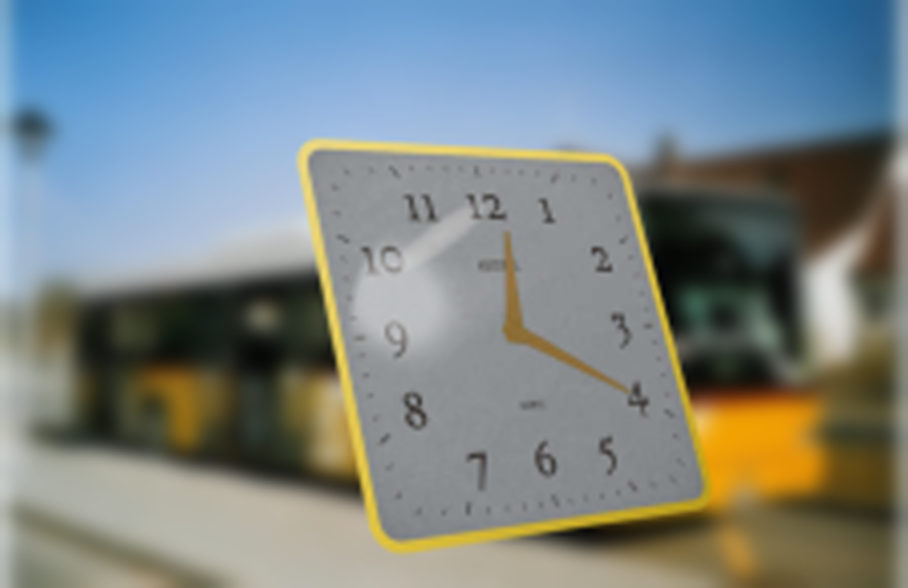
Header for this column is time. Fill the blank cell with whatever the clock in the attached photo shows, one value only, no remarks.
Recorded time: 12:20
